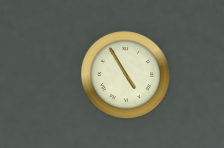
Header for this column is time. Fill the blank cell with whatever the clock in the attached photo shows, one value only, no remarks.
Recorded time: 4:55
